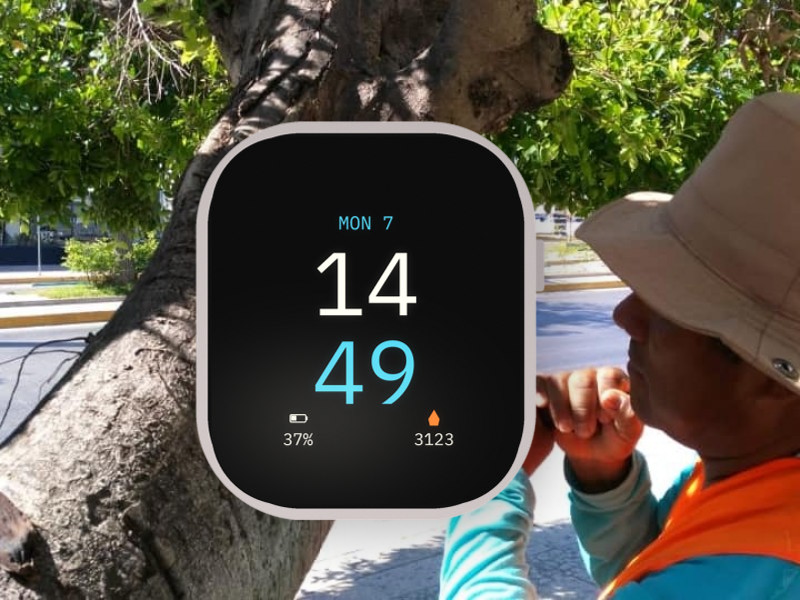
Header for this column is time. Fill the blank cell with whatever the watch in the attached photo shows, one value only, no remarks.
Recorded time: 14:49
